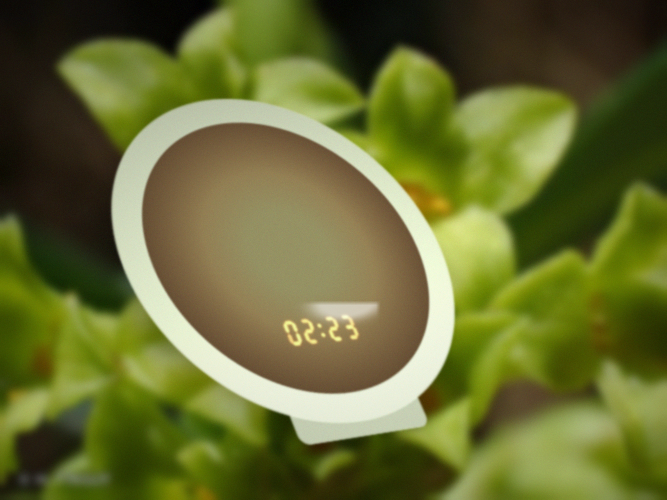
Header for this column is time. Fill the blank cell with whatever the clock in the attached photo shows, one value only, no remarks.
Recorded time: 2:23
